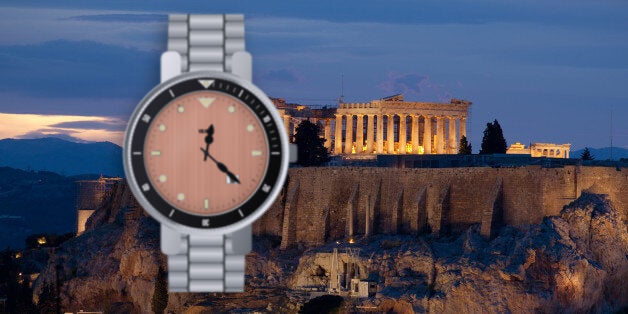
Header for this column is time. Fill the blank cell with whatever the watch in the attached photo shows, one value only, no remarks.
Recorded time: 12:22
